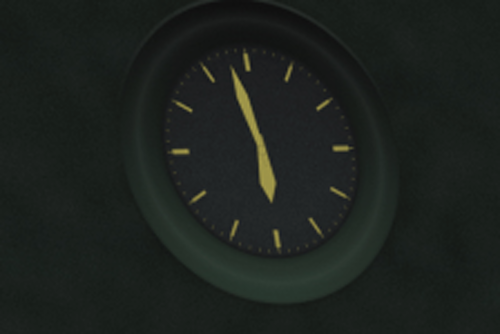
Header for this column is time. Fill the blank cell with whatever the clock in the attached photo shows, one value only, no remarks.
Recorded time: 5:58
